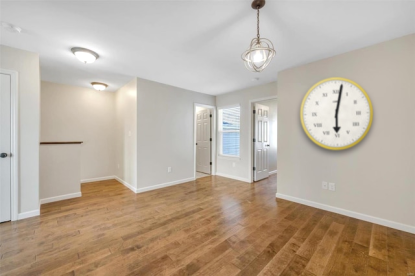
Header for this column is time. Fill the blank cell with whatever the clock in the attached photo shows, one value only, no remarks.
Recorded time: 6:02
